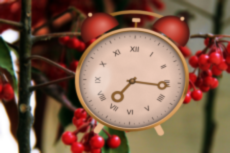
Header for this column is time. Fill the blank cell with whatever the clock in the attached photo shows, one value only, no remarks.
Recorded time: 7:16
